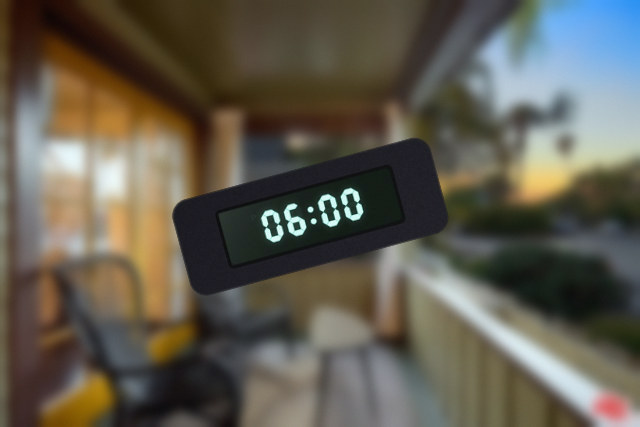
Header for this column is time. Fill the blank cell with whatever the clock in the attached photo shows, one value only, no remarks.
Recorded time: 6:00
